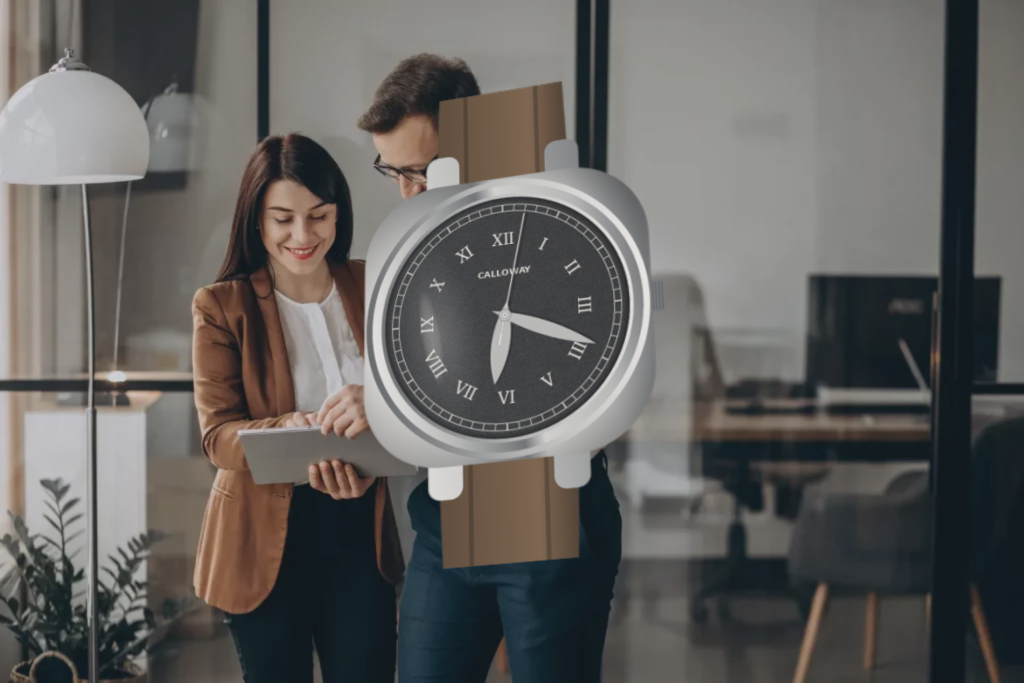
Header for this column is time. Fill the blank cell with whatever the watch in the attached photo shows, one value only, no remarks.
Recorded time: 6:19:02
